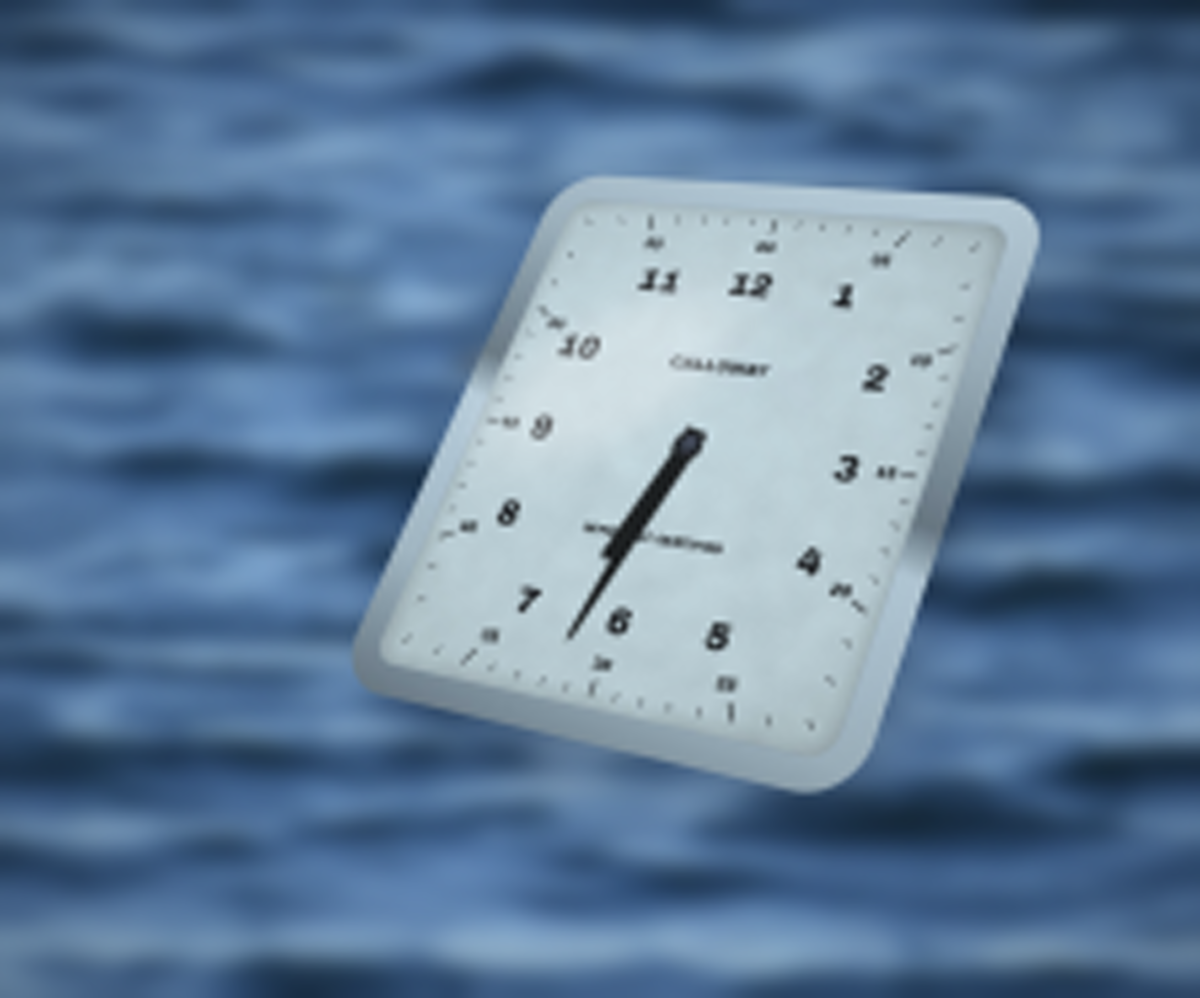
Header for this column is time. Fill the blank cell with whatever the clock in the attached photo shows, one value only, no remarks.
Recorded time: 6:32
